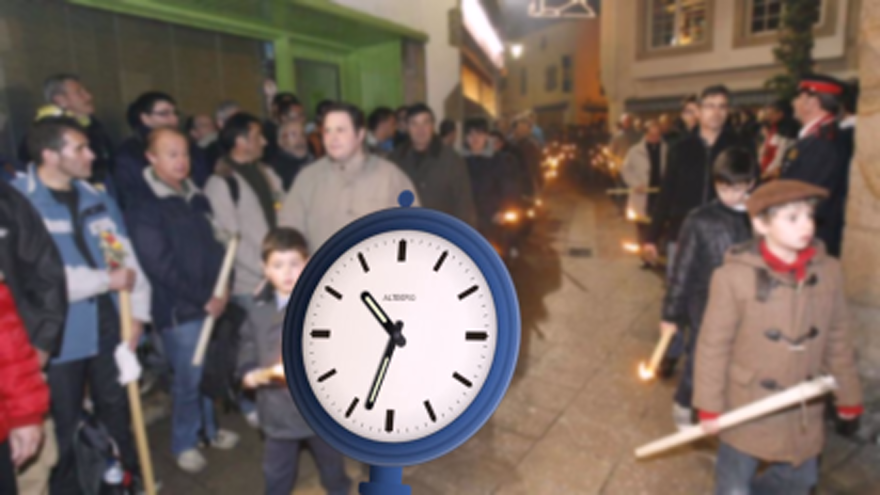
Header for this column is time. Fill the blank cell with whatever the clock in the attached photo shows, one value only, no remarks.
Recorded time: 10:33
